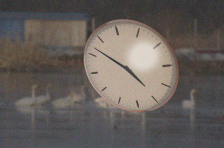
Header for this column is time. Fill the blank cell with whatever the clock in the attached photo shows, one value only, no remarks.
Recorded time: 4:52
